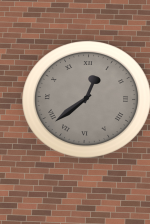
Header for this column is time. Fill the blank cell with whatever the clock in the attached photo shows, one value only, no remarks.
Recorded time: 12:38
